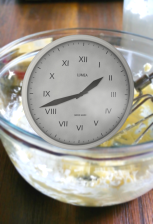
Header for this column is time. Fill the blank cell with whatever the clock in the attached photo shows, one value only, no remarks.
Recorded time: 1:42
